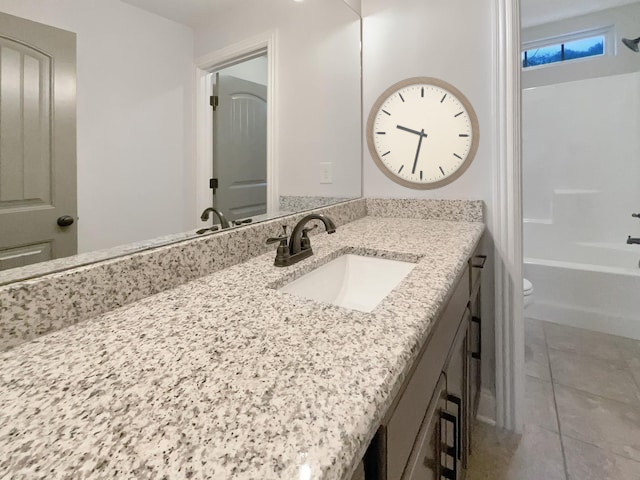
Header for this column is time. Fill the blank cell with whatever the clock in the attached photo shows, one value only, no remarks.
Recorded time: 9:32
